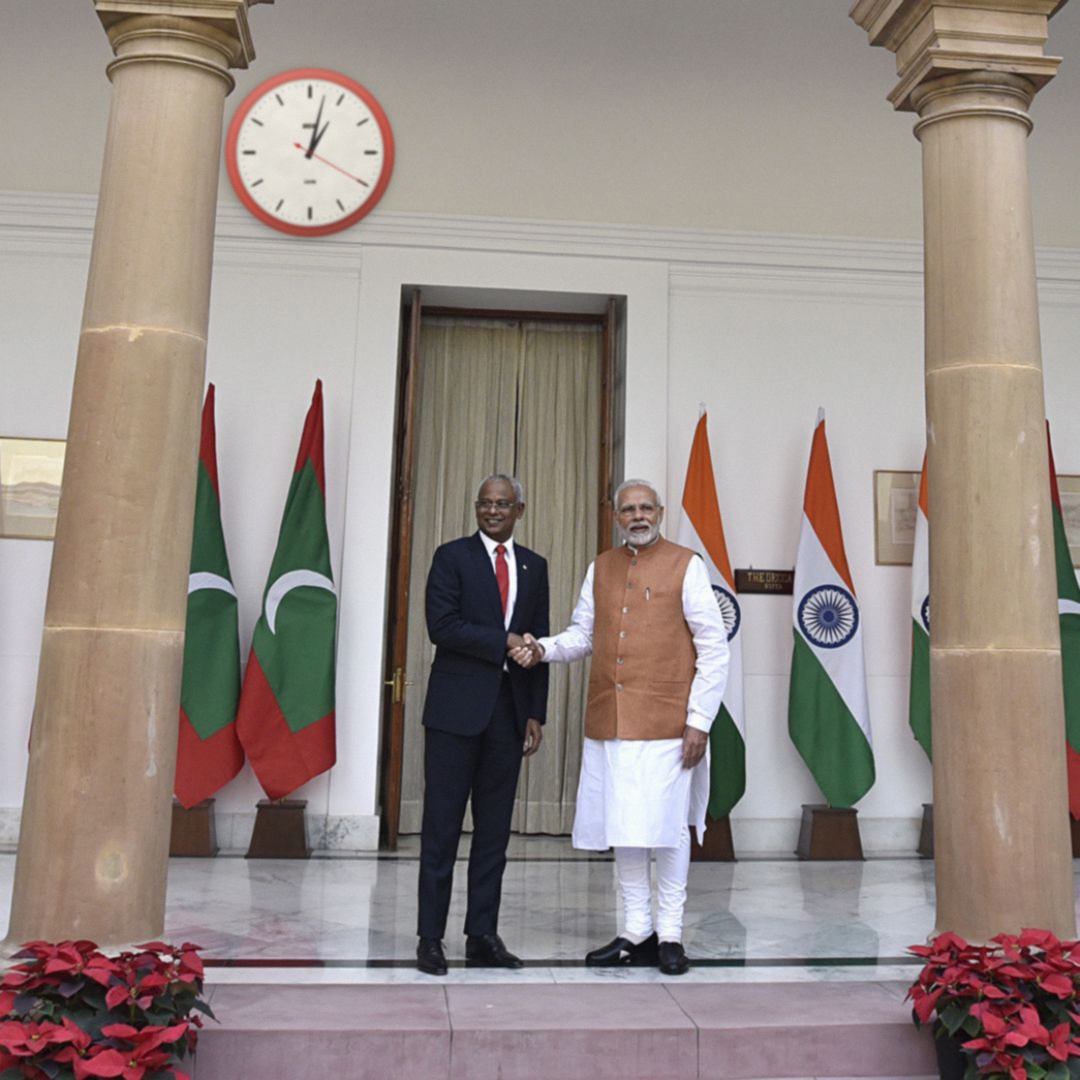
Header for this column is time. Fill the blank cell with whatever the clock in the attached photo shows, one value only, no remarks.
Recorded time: 1:02:20
